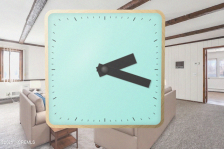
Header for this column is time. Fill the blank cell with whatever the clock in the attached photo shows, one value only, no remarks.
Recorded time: 2:18
